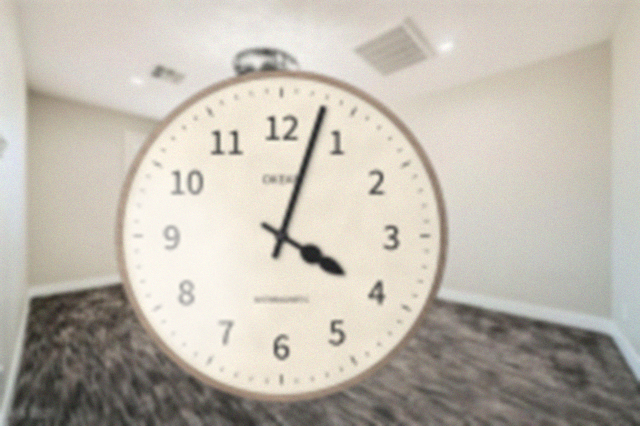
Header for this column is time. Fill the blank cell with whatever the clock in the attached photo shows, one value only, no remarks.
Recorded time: 4:03
